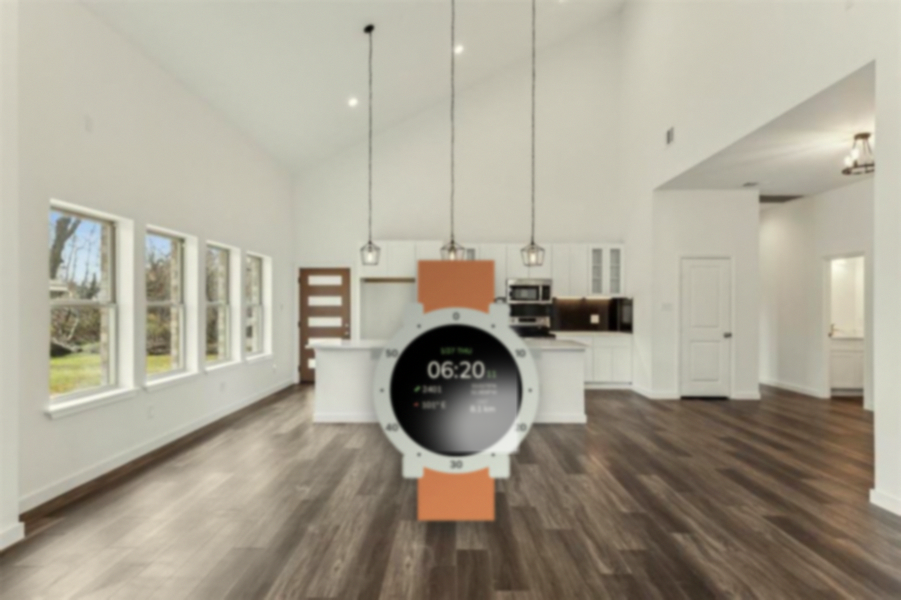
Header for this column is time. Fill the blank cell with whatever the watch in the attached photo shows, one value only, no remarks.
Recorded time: 6:20
